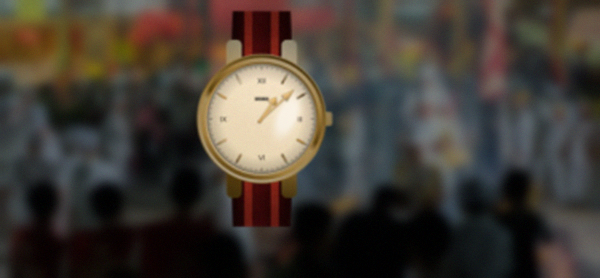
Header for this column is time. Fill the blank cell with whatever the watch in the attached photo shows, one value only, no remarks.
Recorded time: 1:08
